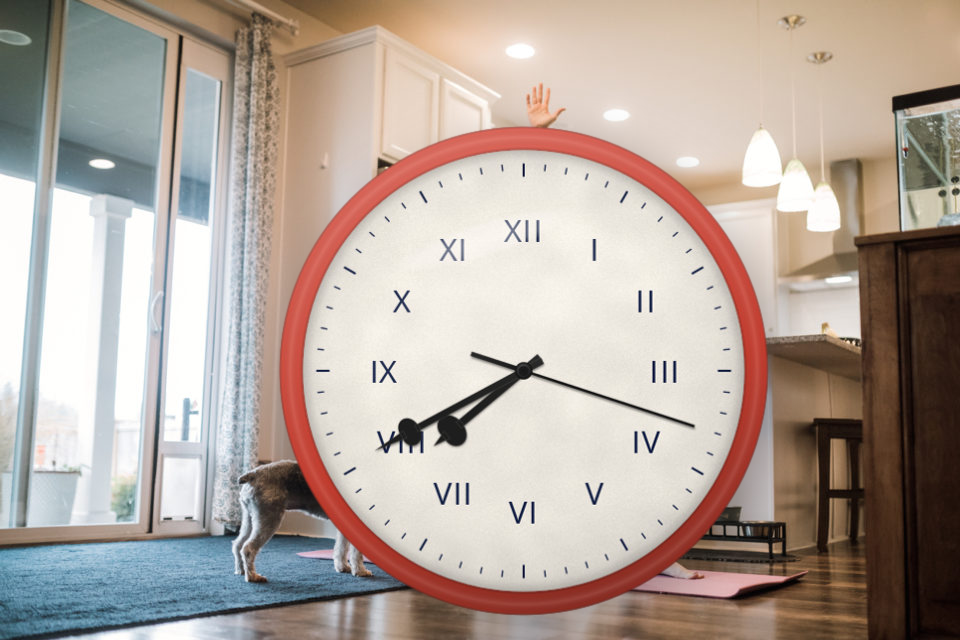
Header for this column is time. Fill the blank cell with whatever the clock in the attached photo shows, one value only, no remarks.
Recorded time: 7:40:18
